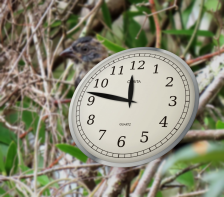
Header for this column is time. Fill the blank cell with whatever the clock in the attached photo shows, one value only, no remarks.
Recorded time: 11:47
